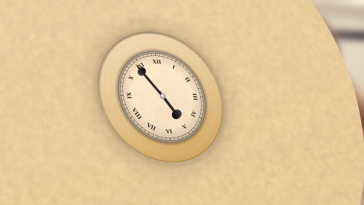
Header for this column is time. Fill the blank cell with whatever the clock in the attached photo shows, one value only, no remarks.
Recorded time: 4:54
